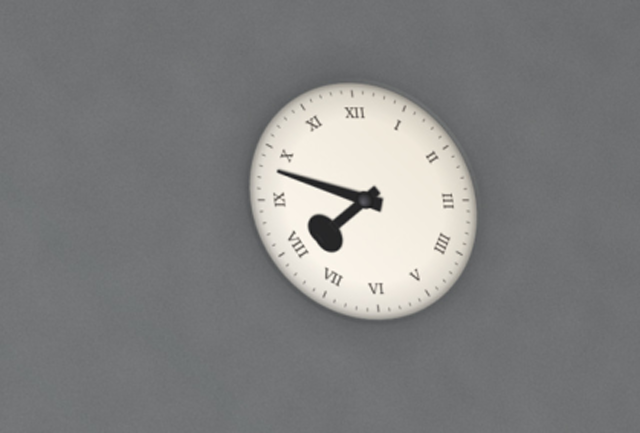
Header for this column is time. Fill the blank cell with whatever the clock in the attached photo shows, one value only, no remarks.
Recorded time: 7:48
